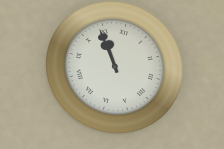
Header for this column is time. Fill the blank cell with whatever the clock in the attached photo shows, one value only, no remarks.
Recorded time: 10:54
